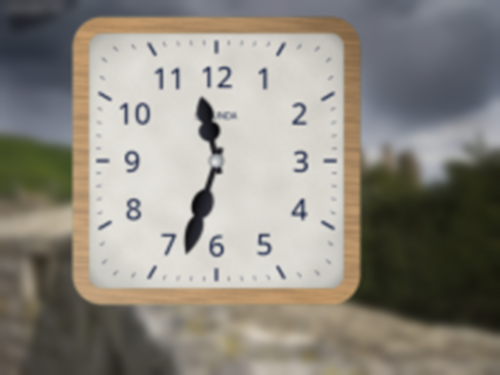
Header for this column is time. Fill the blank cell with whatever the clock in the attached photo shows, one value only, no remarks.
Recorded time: 11:33
